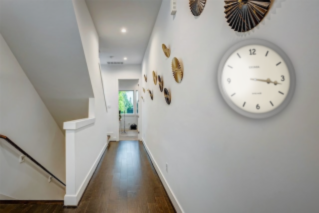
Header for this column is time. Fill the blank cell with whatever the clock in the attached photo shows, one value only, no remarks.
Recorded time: 3:17
